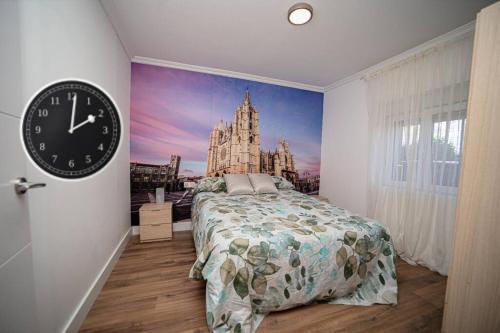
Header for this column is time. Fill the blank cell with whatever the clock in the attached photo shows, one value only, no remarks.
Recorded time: 2:01
